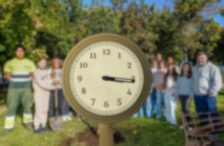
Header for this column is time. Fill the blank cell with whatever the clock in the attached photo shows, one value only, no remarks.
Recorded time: 3:16
